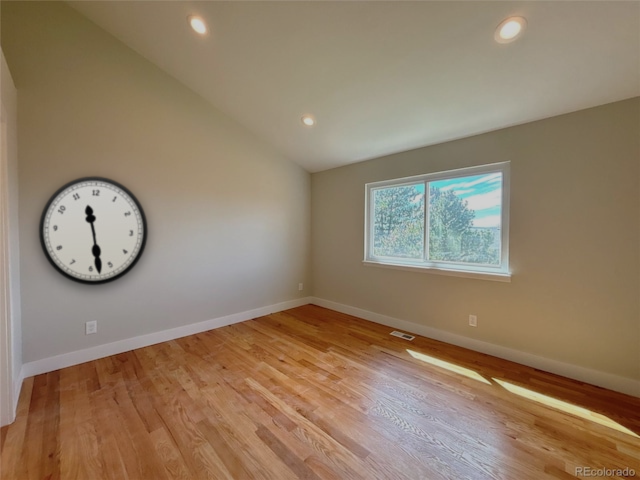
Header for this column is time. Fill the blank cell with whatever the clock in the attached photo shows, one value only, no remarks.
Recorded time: 11:28
